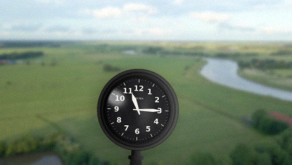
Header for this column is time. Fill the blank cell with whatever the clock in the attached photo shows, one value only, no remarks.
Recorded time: 11:15
